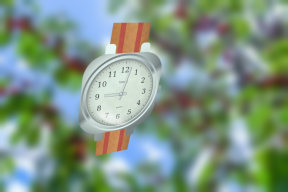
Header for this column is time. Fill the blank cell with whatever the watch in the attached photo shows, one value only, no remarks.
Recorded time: 9:02
